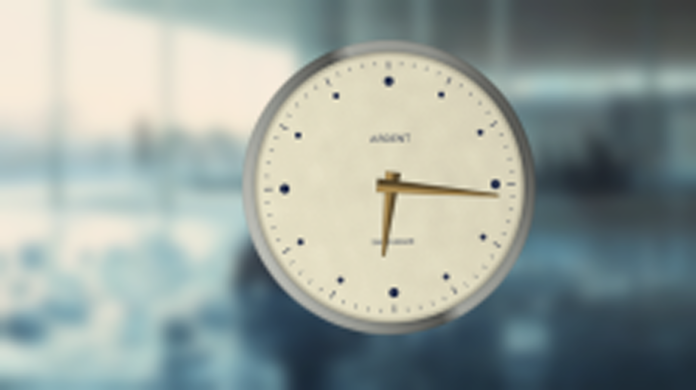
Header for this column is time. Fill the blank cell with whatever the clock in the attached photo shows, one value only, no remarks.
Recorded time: 6:16
